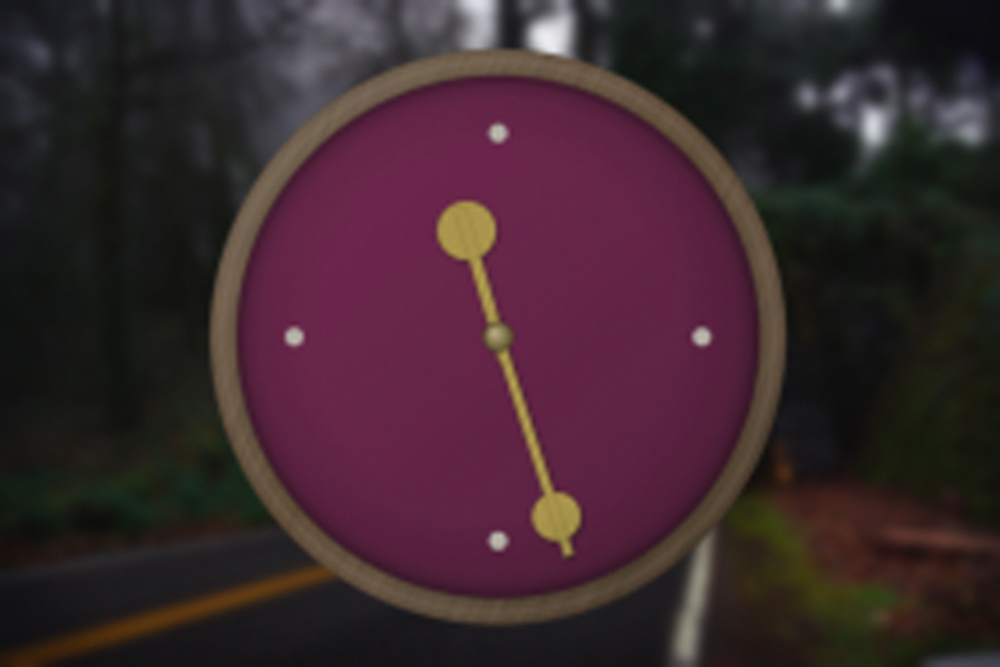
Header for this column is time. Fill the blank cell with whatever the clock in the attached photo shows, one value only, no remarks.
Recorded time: 11:27
